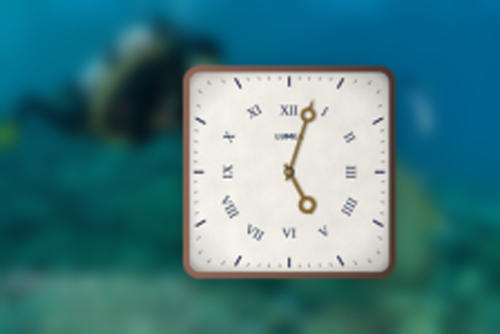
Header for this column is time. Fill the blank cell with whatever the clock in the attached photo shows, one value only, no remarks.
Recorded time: 5:03
